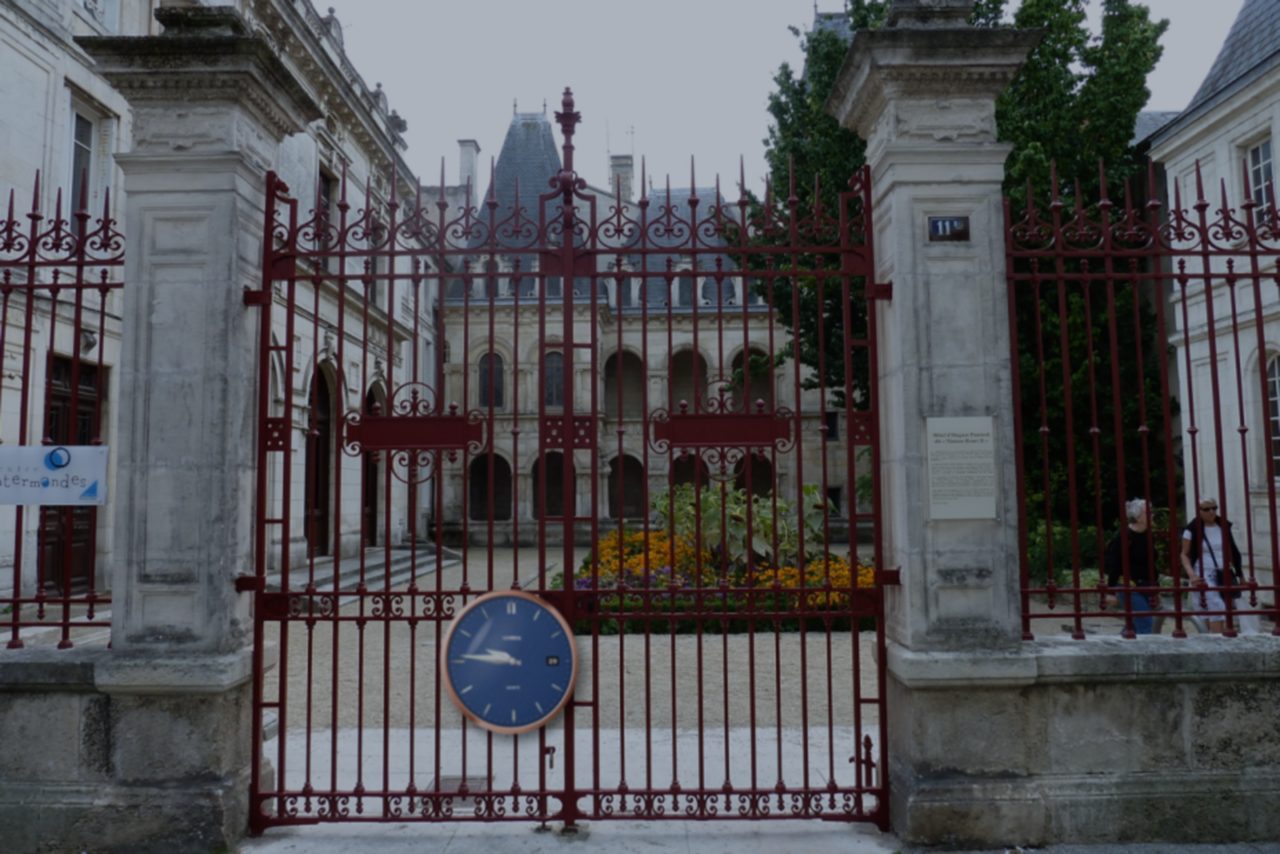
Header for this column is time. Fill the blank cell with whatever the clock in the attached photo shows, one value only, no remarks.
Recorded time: 9:46
